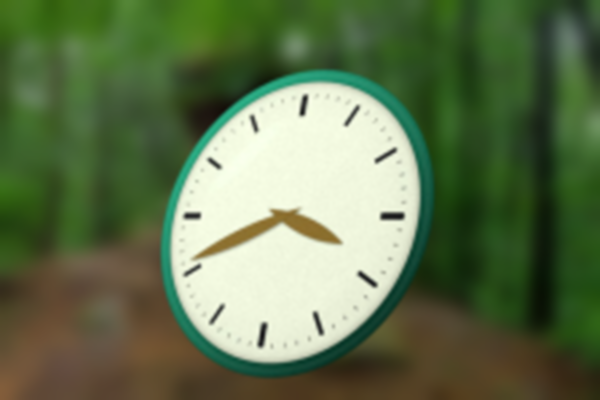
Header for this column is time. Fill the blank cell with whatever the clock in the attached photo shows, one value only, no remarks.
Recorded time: 3:41
